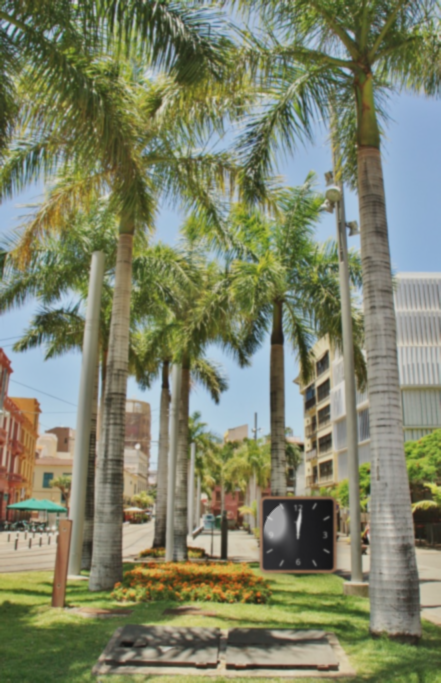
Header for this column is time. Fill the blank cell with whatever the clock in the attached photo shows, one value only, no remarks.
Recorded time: 12:01
